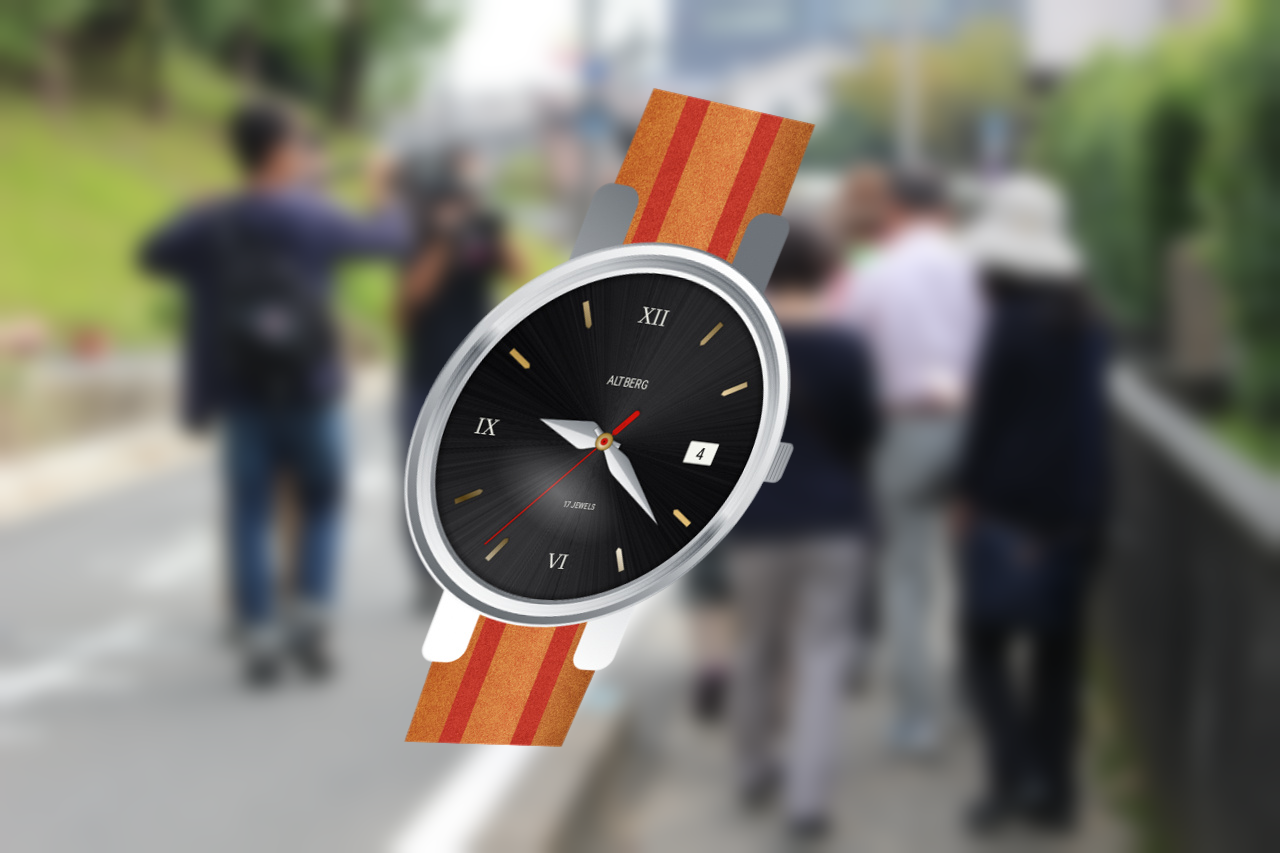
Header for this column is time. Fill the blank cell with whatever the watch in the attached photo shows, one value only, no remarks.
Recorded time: 9:21:36
